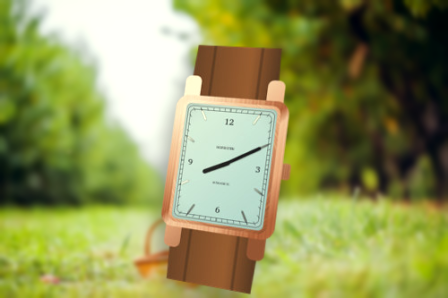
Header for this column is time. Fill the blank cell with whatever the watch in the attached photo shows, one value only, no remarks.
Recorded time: 8:10
